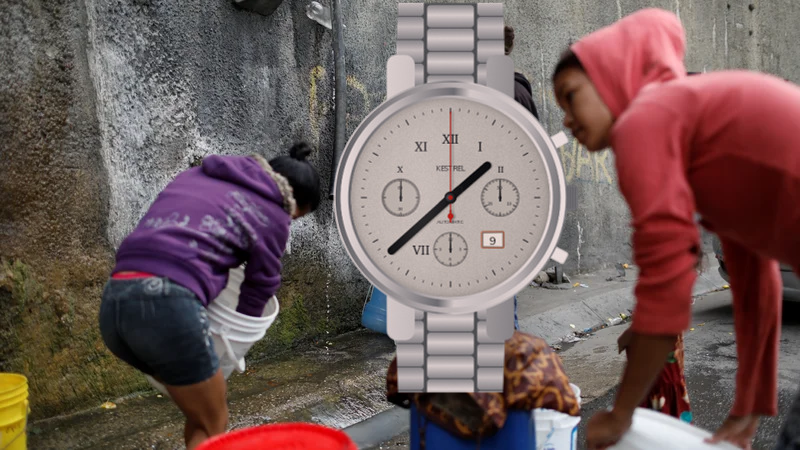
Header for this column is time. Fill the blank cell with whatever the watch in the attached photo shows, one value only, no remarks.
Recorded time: 1:38
